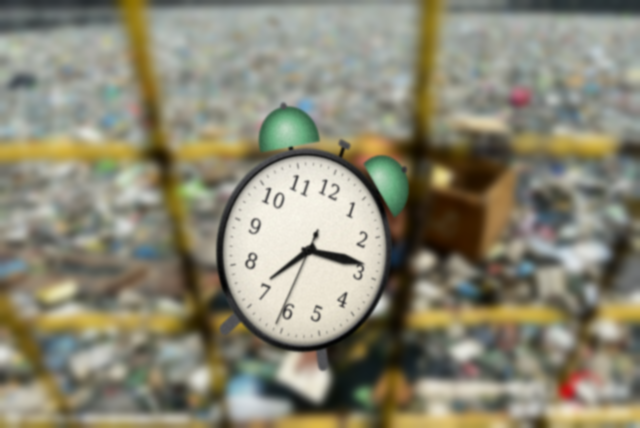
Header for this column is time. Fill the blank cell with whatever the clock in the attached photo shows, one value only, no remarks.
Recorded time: 7:13:31
